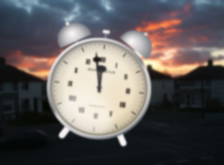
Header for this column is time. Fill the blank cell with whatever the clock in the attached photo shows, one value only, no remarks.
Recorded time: 11:58
